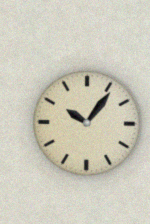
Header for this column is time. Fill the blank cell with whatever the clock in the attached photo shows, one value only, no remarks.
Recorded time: 10:06
